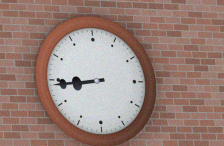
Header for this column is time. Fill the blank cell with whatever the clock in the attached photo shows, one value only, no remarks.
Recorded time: 8:44
